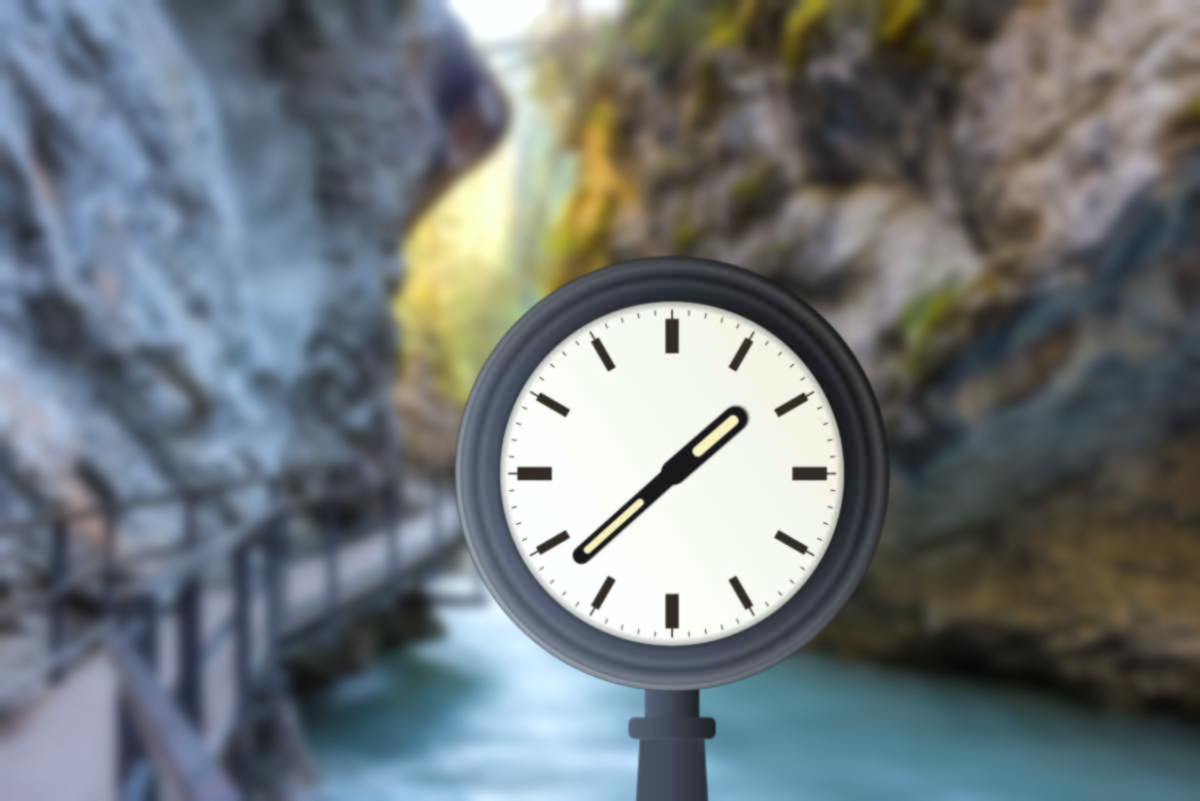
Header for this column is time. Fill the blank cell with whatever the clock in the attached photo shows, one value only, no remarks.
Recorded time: 1:38
